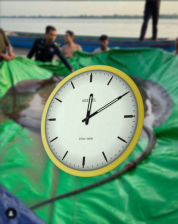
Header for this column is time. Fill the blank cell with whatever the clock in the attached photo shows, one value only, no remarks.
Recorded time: 12:10
